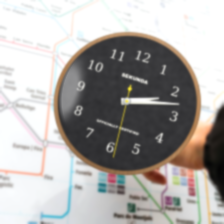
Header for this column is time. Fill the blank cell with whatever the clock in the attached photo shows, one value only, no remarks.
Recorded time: 2:12:29
